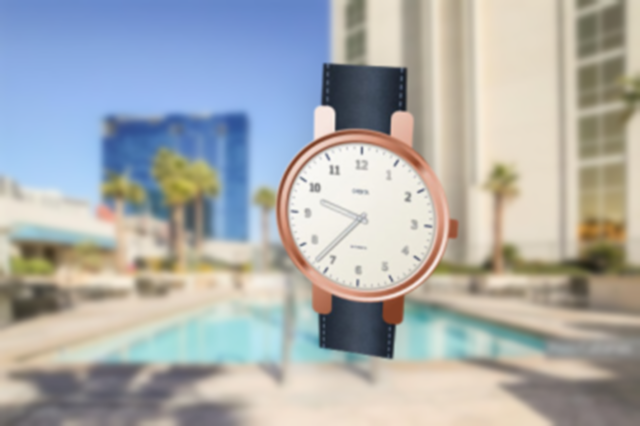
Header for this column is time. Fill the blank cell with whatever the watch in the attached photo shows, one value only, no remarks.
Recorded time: 9:37
